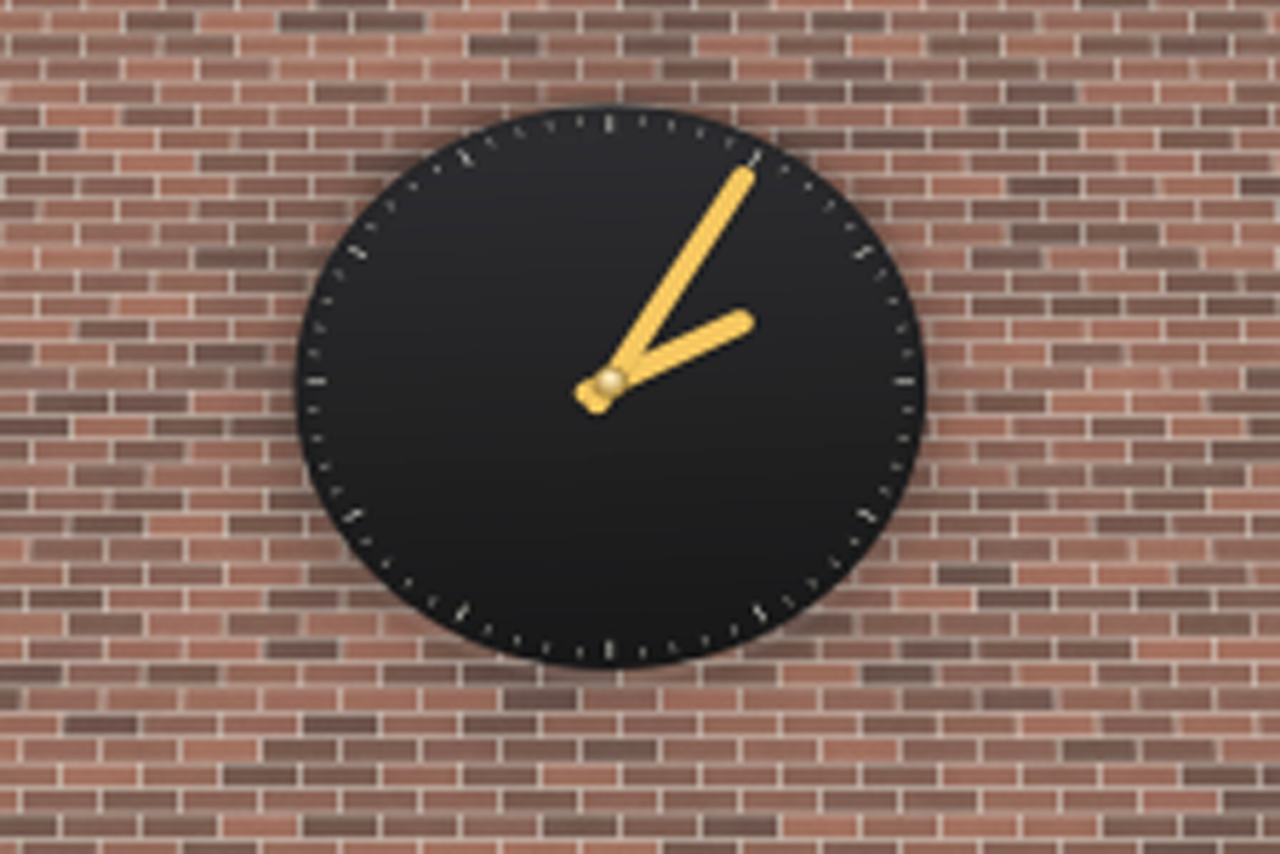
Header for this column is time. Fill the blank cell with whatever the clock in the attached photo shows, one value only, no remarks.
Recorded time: 2:05
